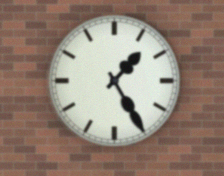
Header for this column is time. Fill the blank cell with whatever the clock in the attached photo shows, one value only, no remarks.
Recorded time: 1:25
